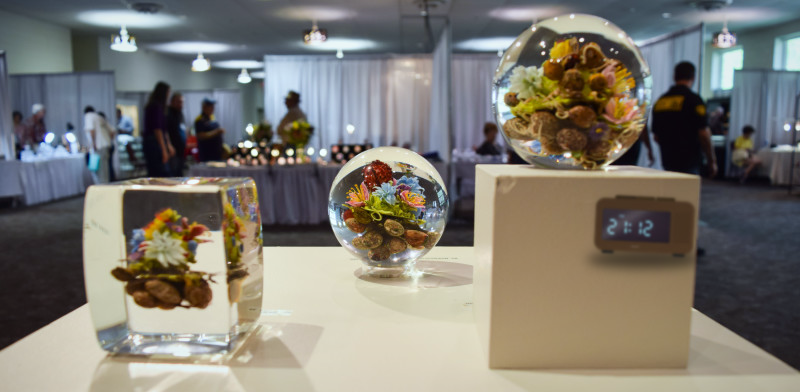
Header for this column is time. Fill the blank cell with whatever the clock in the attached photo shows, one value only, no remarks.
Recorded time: 21:12
